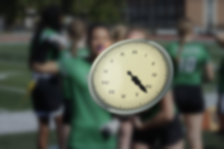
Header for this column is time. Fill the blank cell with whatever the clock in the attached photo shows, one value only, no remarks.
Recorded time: 4:22
